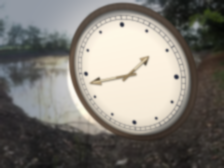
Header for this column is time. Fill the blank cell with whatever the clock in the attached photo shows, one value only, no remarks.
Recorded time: 1:43
